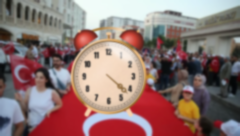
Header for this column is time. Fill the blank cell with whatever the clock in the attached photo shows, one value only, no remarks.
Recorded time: 4:22
